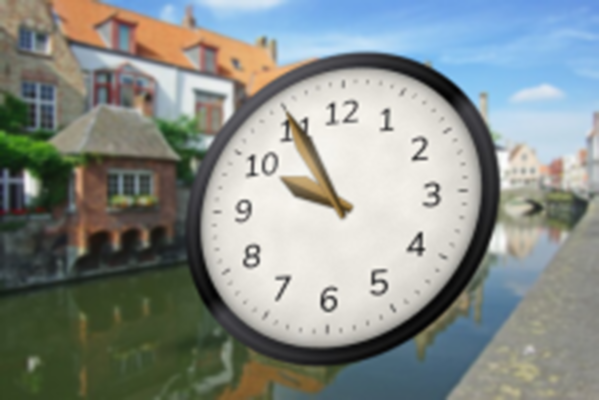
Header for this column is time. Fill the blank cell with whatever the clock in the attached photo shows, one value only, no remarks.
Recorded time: 9:55
